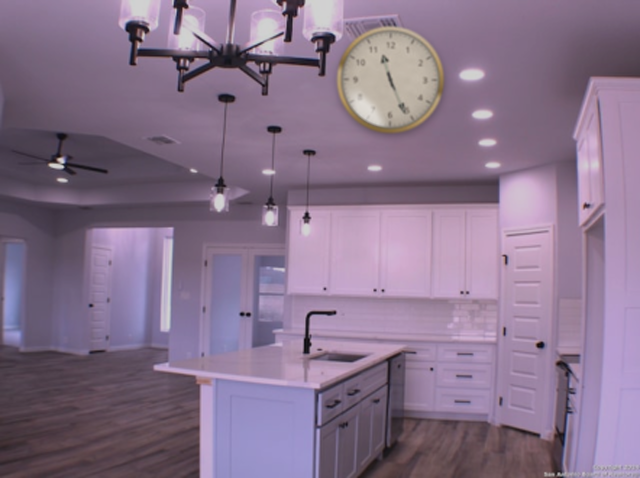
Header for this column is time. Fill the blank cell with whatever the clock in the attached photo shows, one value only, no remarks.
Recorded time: 11:26
